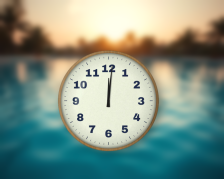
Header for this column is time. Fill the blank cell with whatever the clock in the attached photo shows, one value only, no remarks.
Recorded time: 12:01
